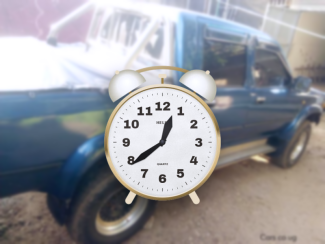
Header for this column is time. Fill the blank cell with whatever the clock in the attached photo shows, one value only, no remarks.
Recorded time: 12:39
